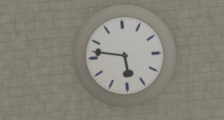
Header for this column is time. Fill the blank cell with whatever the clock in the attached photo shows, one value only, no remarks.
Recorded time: 5:47
